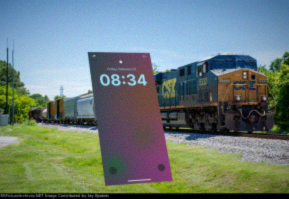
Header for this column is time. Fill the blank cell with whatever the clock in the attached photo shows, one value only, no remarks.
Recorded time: 8:34
